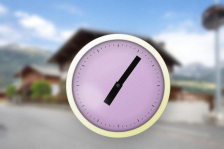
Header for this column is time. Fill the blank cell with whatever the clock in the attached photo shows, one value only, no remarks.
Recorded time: 7:06
